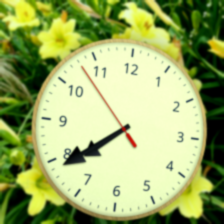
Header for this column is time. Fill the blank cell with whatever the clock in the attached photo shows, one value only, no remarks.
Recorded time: 7:38:53
